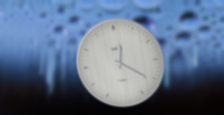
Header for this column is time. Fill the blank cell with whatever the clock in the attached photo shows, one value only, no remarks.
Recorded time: 12:21
